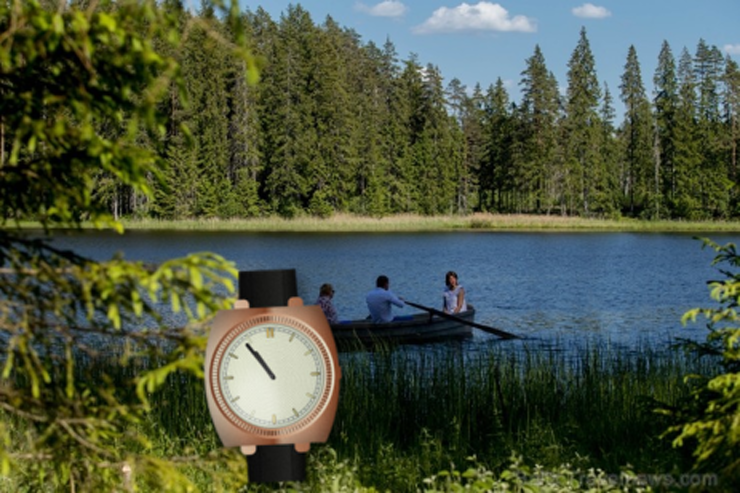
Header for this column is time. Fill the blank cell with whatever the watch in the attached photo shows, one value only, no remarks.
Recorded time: 10:54
